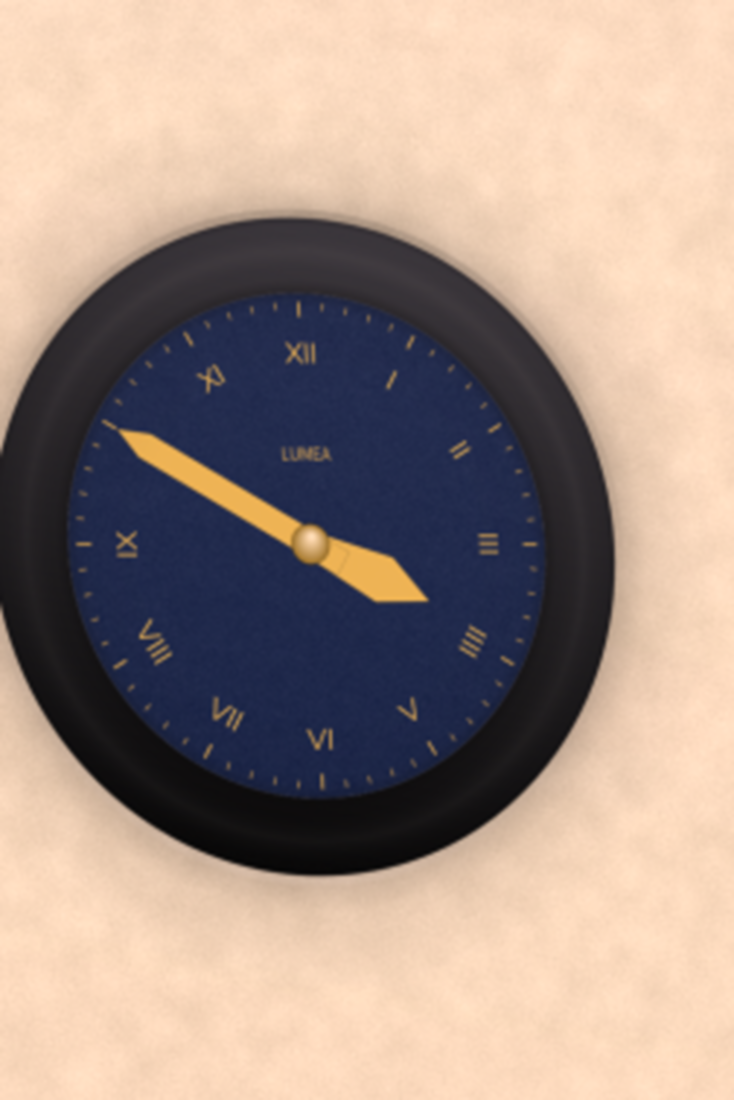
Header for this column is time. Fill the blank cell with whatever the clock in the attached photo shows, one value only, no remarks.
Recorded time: 3:50
